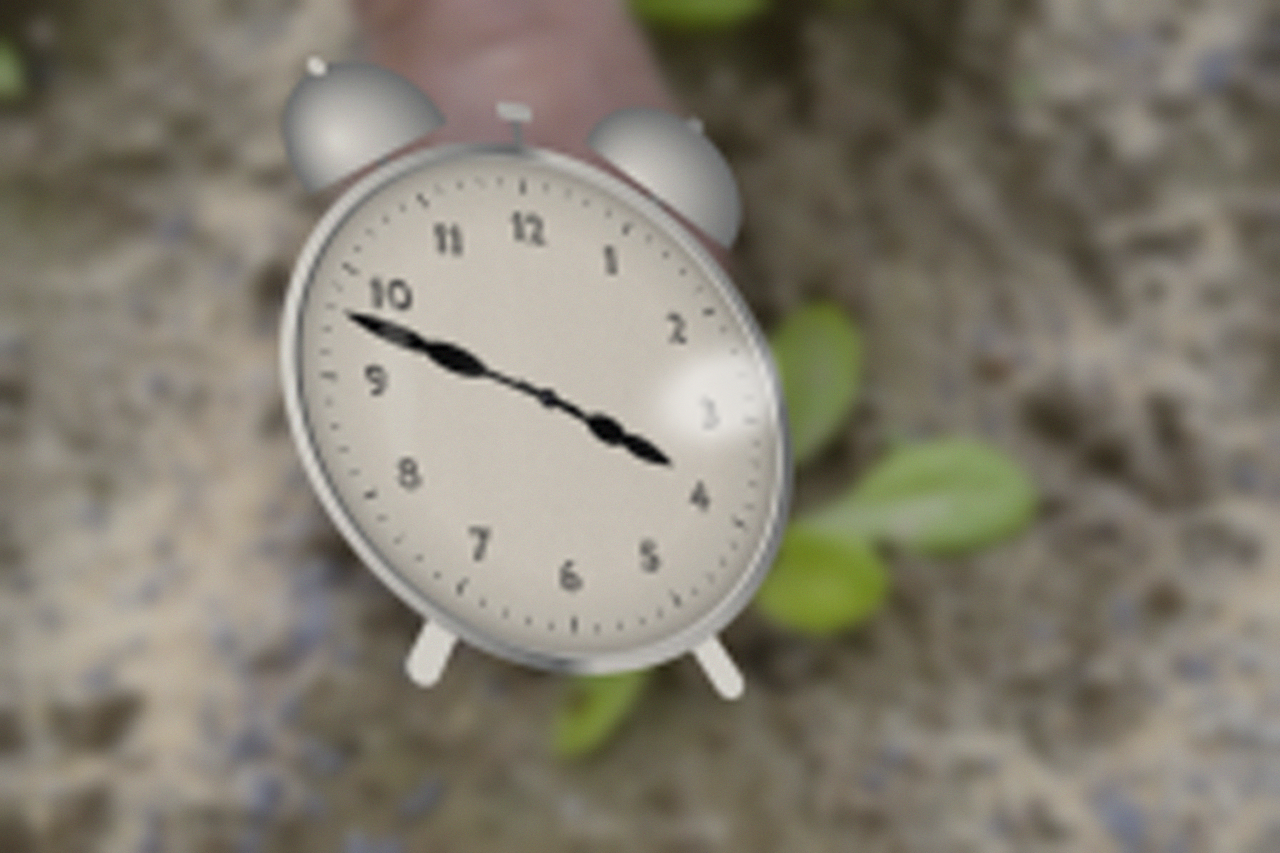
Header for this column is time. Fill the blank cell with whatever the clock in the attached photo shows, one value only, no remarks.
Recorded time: 3:48
